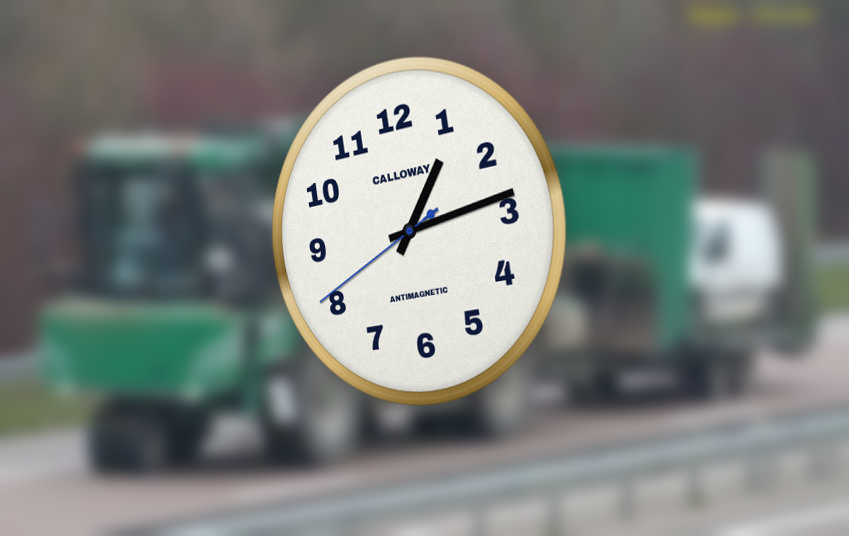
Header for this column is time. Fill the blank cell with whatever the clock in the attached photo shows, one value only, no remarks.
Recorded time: 1:13:41
